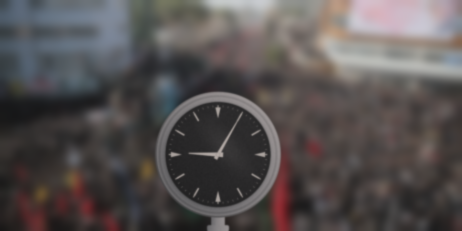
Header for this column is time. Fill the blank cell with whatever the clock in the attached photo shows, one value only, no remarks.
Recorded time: 9:05
